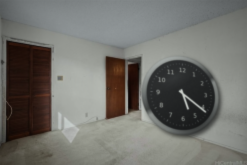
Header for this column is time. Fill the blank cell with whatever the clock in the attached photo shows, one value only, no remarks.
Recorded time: 5:21
